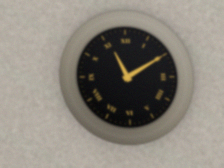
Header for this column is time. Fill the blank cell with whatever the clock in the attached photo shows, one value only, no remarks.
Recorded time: 11:10
